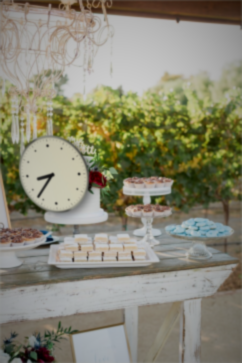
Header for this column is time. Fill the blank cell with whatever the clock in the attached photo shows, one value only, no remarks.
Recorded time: 8:37
